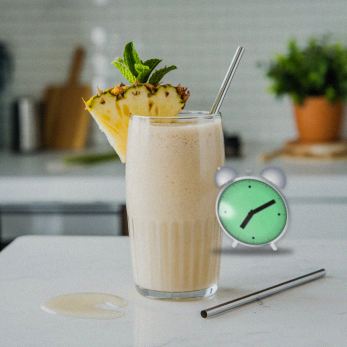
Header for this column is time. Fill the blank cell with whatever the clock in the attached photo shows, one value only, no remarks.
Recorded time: 7:10
